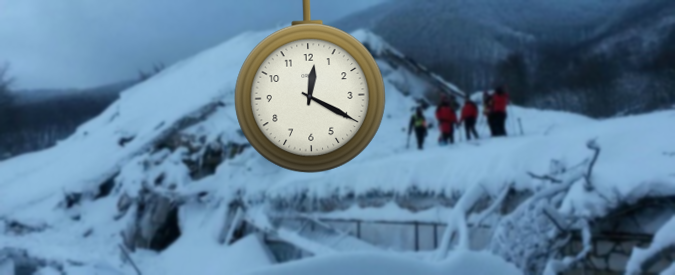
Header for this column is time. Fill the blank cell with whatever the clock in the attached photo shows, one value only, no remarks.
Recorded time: 12:20
